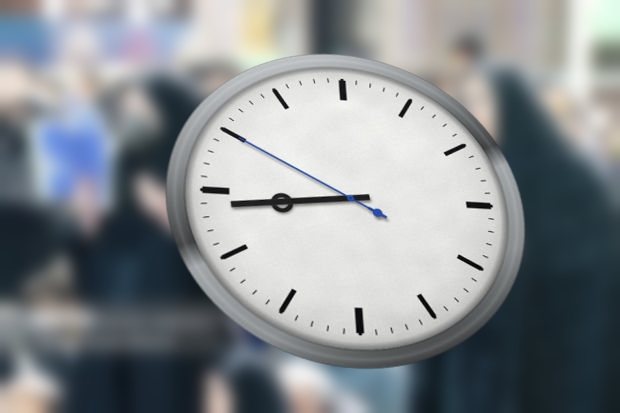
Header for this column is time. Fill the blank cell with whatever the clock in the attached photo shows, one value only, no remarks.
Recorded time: 8:43:50
